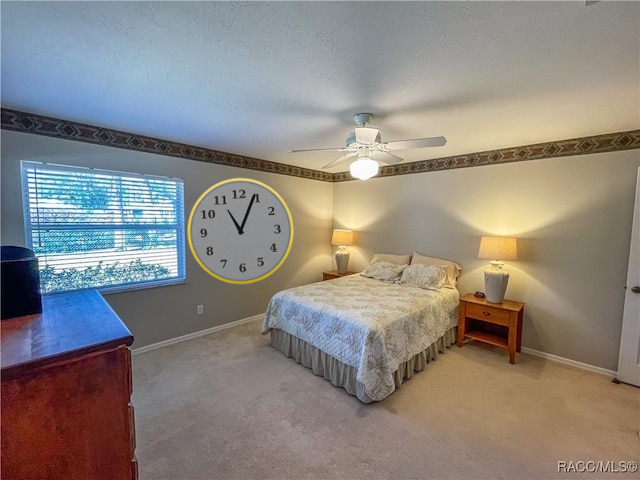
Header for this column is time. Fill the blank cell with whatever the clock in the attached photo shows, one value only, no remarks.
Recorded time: 11:04
